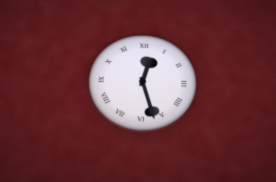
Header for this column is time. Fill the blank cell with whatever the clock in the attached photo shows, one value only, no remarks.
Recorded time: 12:27
